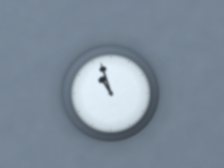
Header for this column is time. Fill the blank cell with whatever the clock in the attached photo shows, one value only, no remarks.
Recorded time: 10:57
